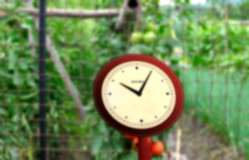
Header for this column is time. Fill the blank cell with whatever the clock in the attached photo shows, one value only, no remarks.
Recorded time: 10:05
